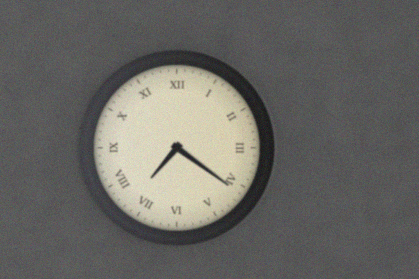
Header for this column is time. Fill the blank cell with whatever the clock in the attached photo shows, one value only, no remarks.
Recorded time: 7:21
